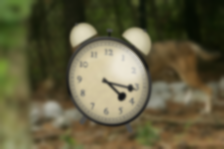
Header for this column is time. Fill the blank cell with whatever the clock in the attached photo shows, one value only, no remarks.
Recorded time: 4:16
